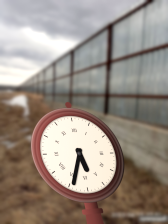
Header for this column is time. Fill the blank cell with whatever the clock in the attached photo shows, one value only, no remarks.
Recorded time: 5:34
